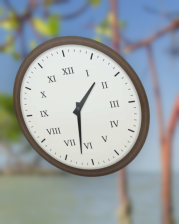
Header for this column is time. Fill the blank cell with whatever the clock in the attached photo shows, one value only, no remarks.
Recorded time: 1:32
